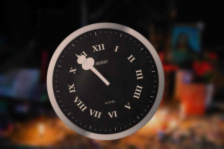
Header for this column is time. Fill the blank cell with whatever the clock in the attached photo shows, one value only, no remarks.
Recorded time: 10:54
